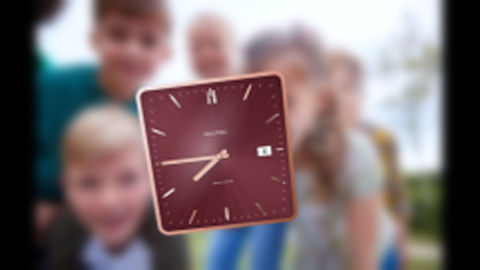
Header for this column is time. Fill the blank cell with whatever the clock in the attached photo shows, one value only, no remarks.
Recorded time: 7:45
